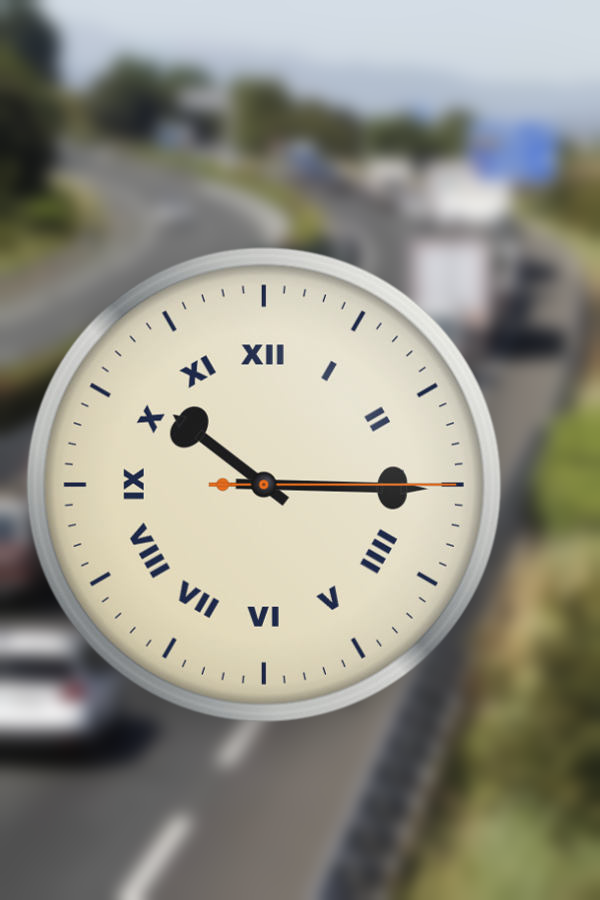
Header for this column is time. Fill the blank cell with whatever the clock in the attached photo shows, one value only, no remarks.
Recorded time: 10:15:15
